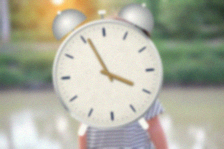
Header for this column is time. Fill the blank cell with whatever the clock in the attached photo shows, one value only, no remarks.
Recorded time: 3:56
